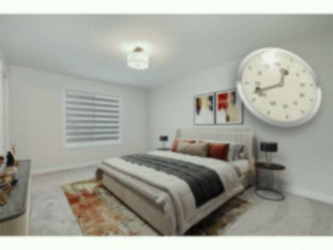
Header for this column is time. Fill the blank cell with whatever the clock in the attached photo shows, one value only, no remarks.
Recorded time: 12:42
